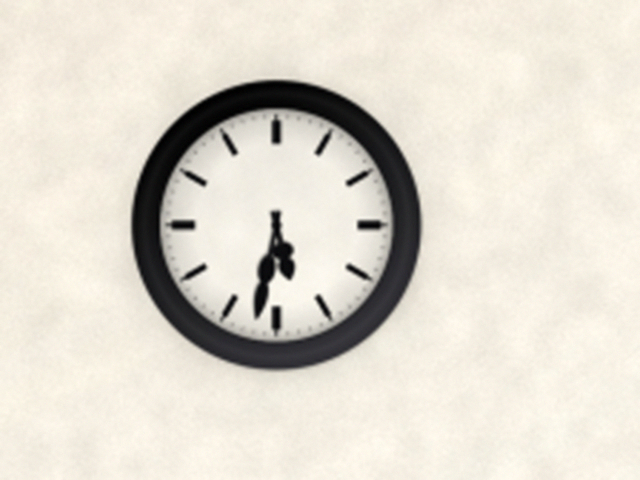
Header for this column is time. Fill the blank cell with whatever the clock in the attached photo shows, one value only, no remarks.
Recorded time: 5:32
